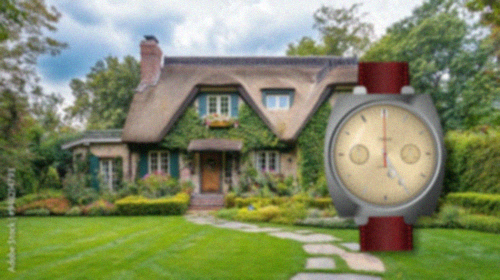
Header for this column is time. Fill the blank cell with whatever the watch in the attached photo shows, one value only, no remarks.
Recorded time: 5:25
